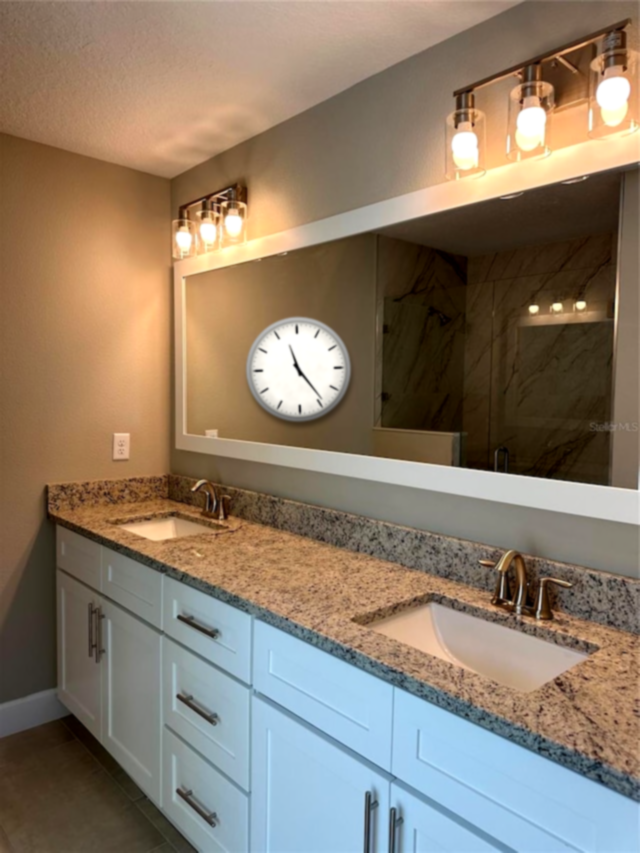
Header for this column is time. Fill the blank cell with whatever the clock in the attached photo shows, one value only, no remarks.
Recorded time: 11:24
